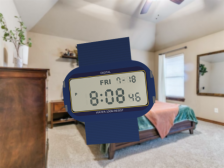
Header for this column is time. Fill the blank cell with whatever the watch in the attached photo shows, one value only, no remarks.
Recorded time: 8:08:46
